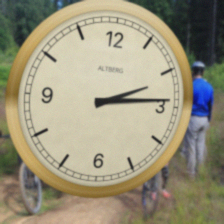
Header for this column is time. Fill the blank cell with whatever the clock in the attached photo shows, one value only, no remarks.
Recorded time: 2:14
